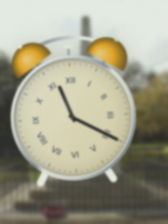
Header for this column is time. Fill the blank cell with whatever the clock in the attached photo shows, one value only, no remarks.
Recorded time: 11:20
